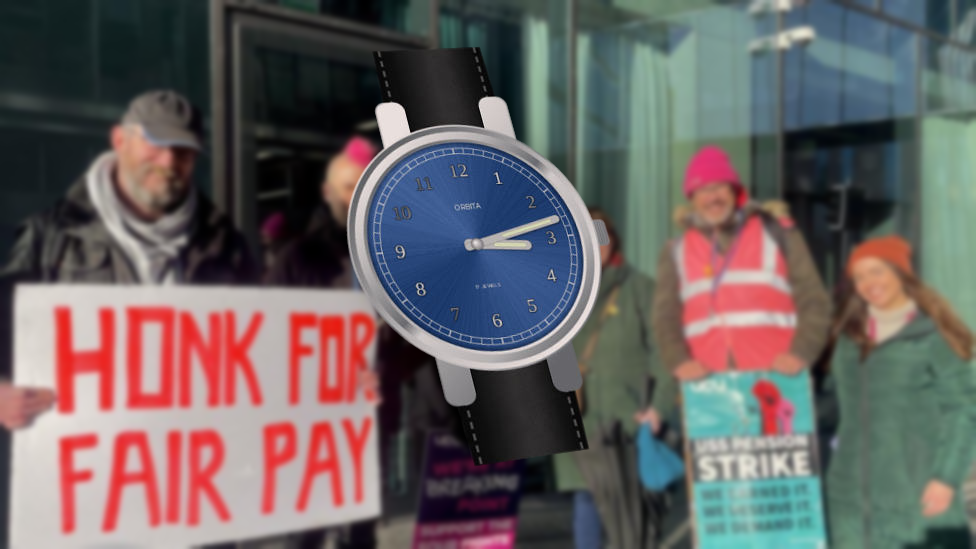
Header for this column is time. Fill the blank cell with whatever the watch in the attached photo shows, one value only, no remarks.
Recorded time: 3:13
